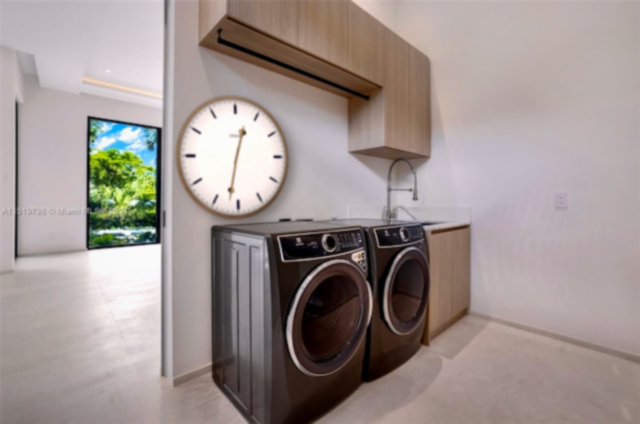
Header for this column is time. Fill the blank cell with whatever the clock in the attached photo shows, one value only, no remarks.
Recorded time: 12:32
